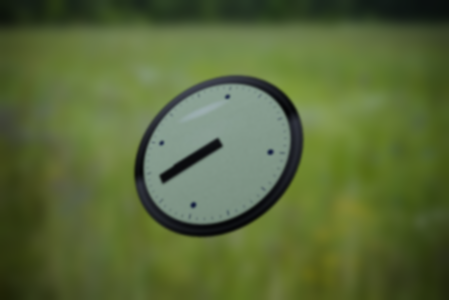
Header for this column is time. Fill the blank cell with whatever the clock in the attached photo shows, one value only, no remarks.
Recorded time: 7:38
